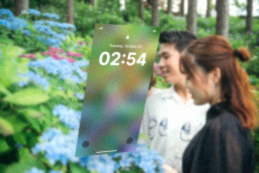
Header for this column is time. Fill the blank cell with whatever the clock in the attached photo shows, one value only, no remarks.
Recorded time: 2:54
